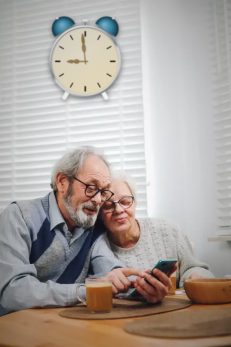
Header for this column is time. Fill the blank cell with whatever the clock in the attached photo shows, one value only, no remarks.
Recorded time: 8:59
